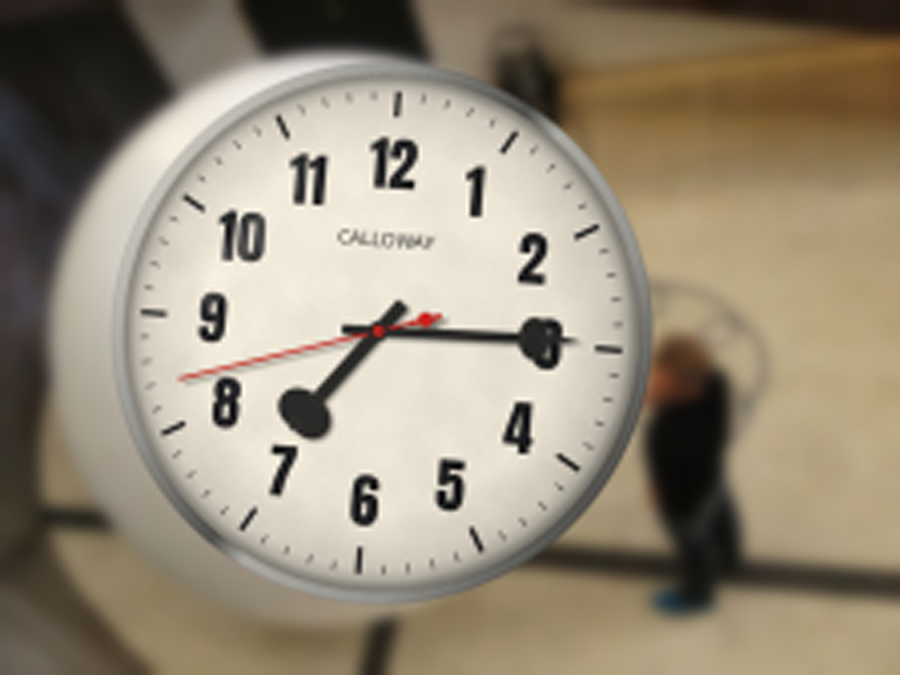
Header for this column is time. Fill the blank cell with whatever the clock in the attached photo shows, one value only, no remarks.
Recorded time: 7:14:42
